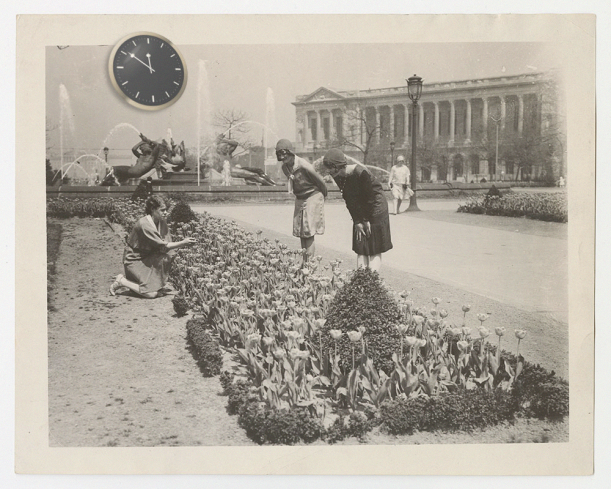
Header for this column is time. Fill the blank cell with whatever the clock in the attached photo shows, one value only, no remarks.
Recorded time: 11:51
